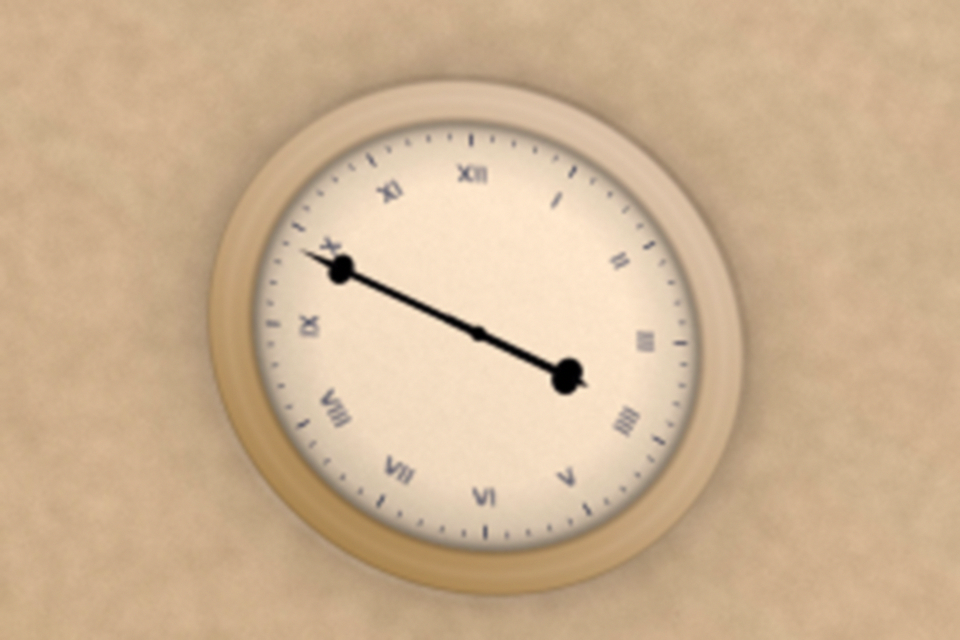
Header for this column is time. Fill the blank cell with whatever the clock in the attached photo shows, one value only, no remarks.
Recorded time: 3:49
